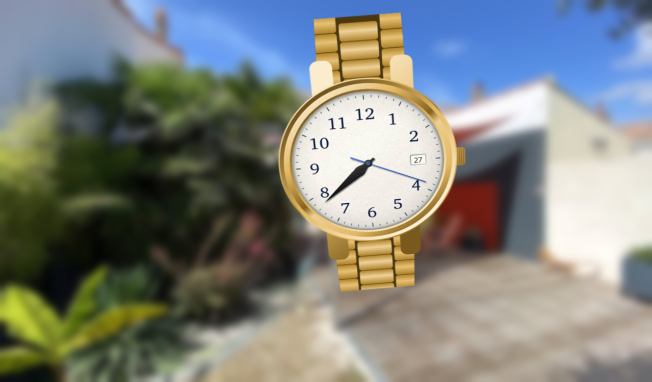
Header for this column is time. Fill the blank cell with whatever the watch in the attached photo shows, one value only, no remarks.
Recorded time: 7:38:19
